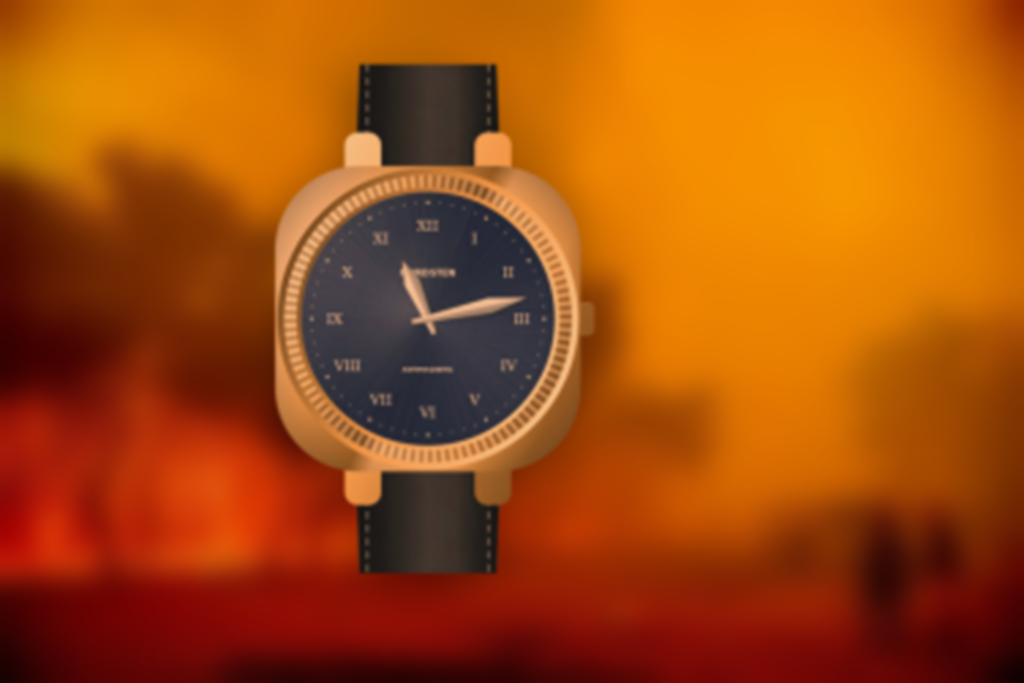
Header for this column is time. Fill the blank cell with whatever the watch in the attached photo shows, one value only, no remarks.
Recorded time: 11:13
